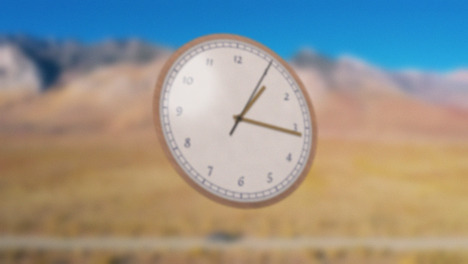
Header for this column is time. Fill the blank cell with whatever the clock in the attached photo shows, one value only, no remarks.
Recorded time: 1:16:05
